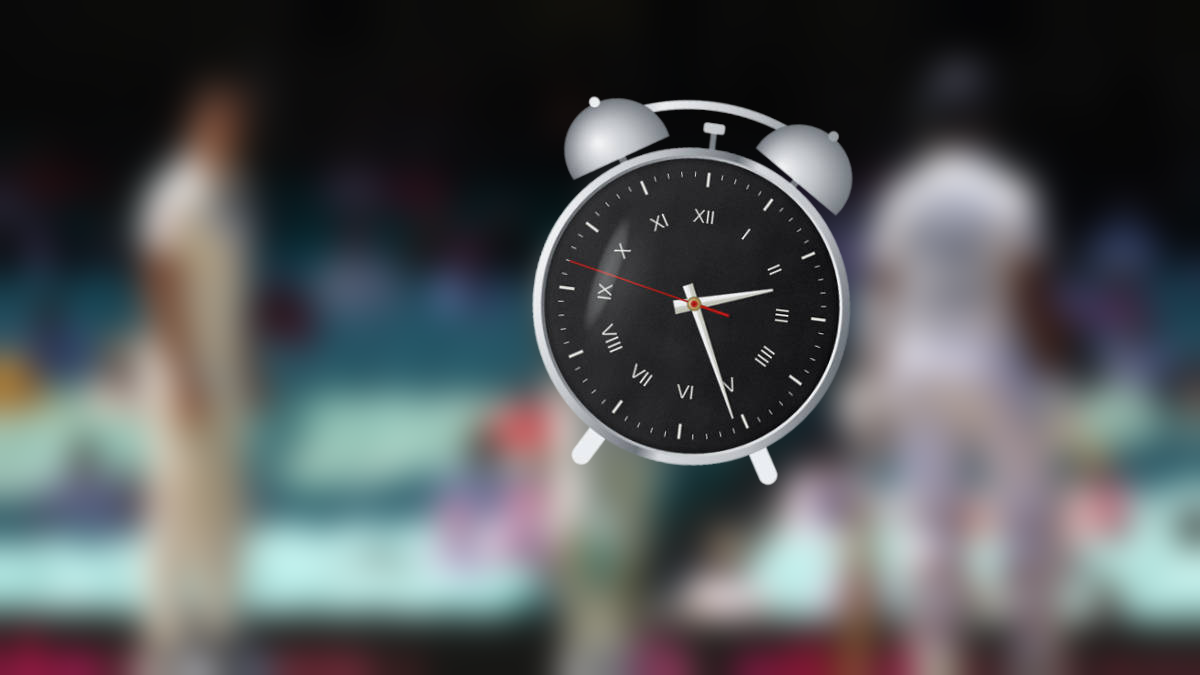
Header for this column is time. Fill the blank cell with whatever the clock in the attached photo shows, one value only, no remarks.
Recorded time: 2:25:47
